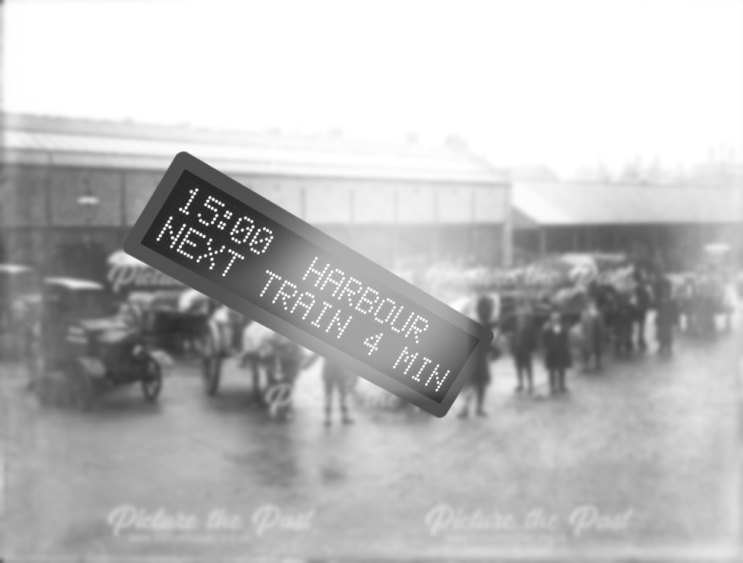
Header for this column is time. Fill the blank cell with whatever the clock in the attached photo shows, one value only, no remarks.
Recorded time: 15:00
